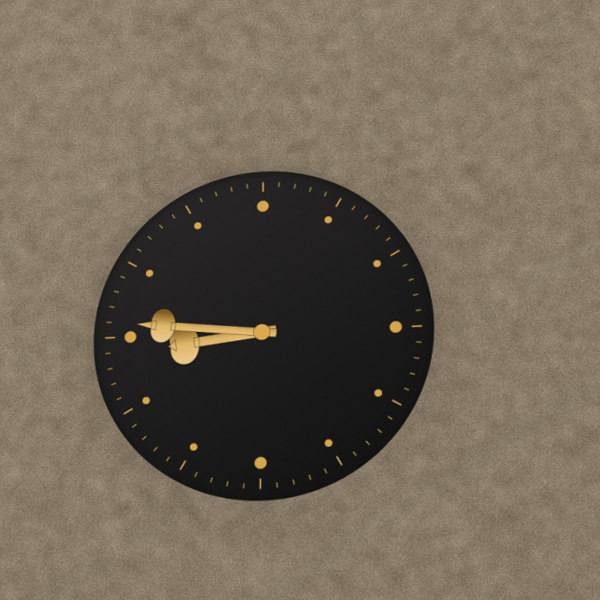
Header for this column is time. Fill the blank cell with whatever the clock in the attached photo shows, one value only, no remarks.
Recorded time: 8:46
